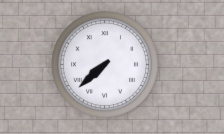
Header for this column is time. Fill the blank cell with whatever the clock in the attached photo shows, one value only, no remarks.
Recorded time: 7:38
